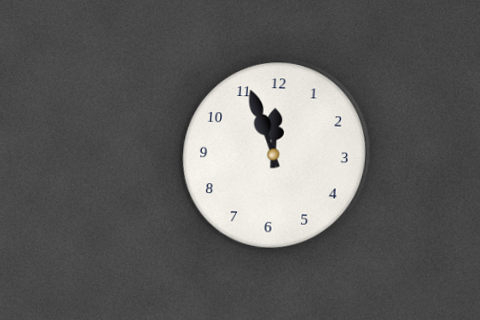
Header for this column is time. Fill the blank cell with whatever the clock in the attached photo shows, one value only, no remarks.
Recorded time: 11:56
